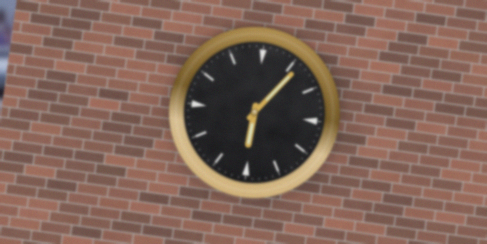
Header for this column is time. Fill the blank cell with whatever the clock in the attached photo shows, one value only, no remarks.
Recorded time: 6:06
